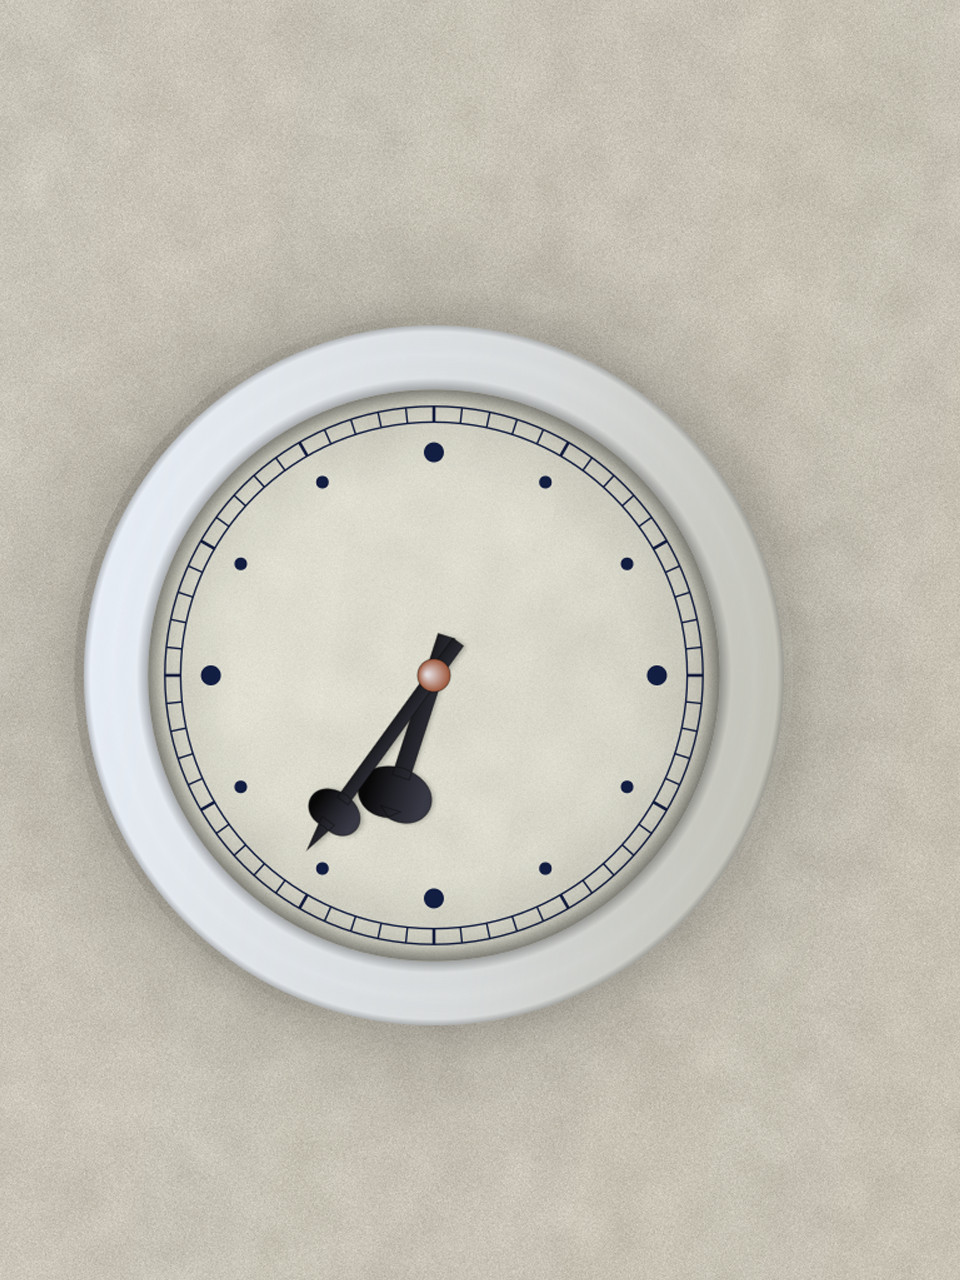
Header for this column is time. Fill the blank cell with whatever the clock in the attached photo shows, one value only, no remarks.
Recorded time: 6:36
